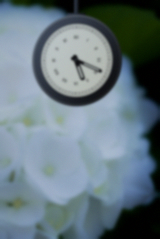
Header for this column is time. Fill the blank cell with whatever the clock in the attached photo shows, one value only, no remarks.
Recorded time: 5:19
